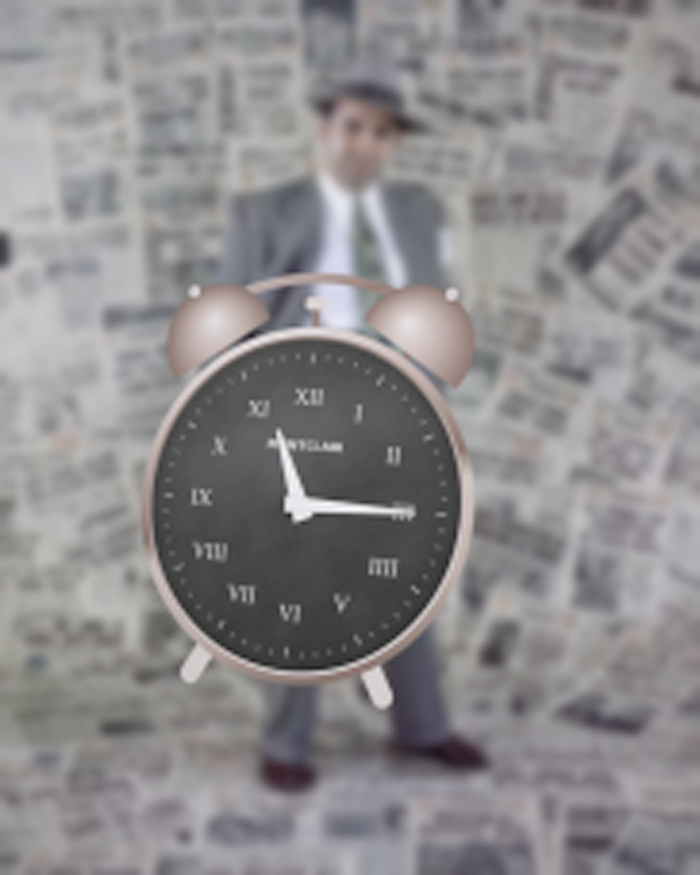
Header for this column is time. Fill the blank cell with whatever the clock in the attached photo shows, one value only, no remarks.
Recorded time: 11:15
